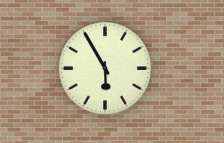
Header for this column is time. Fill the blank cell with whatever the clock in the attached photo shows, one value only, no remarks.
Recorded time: 5:55
